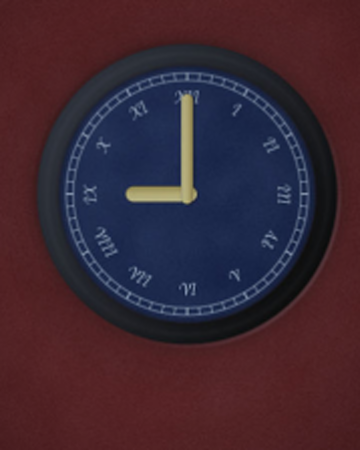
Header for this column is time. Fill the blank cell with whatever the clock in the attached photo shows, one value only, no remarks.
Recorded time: 9:00
